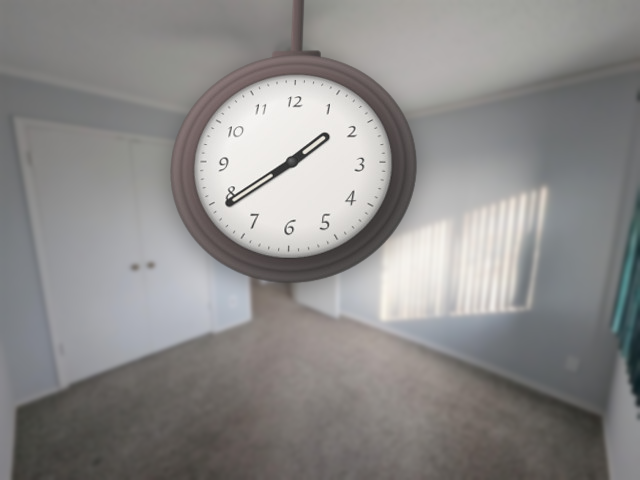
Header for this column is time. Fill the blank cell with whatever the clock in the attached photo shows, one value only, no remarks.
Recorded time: 1:39
